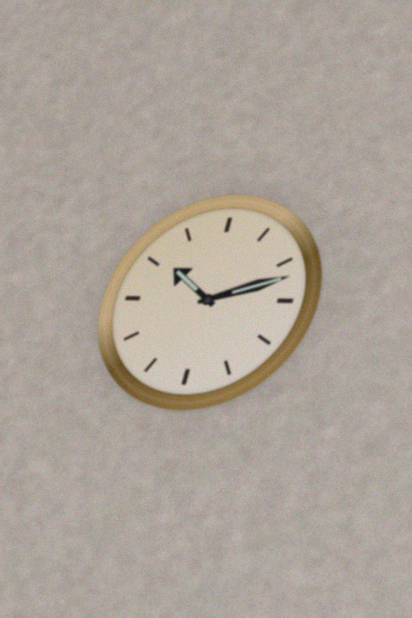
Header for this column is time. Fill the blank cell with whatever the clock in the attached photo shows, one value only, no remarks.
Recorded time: 10:12
